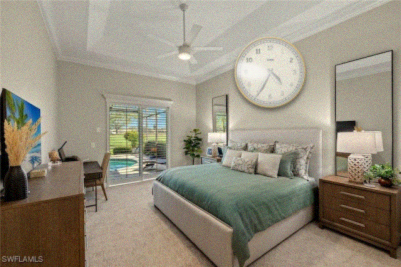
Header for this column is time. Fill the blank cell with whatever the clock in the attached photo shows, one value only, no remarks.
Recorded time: 4:35
